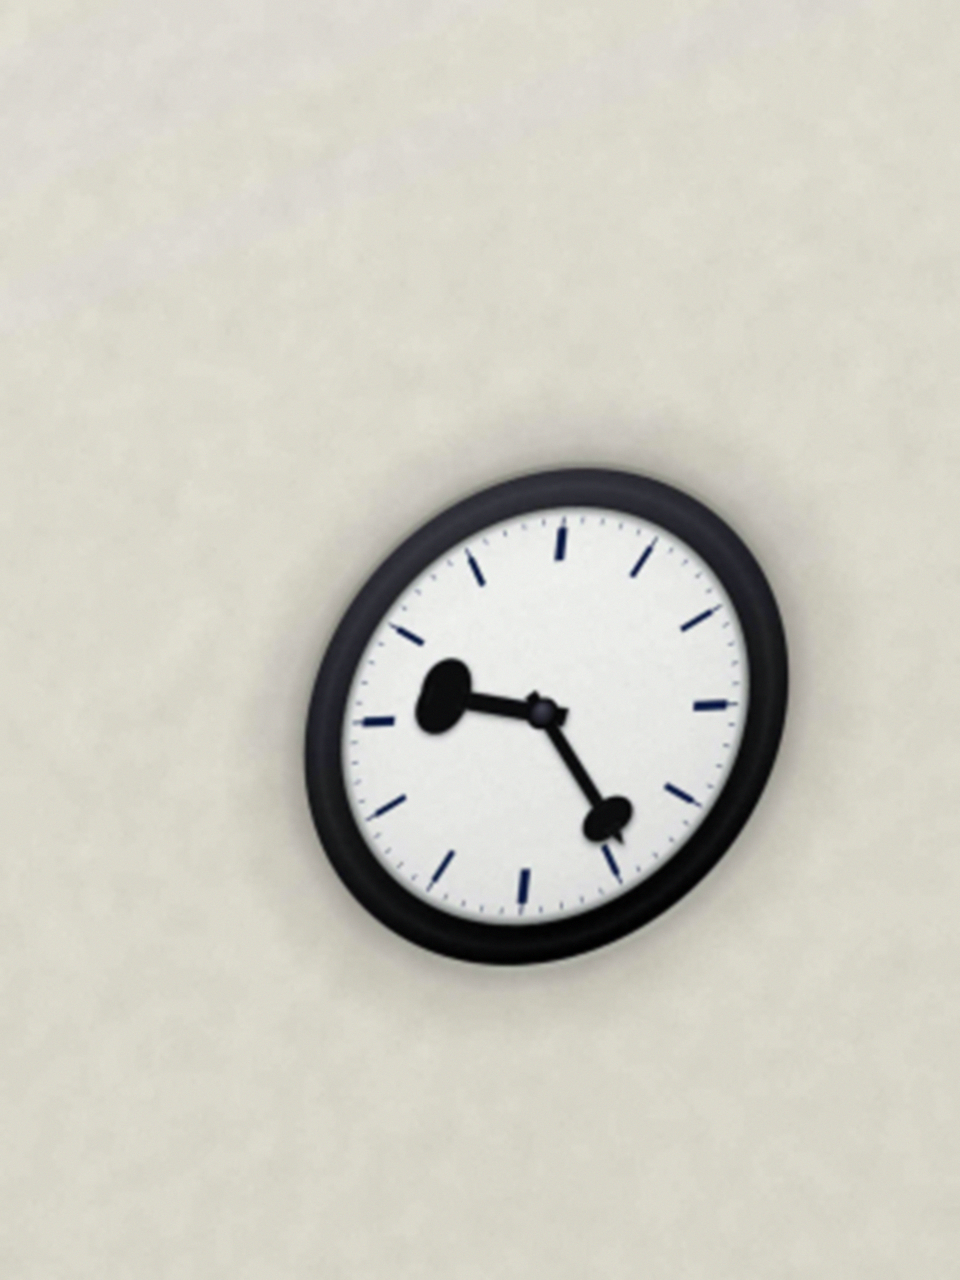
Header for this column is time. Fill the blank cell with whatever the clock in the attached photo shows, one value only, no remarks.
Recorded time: 9:24
